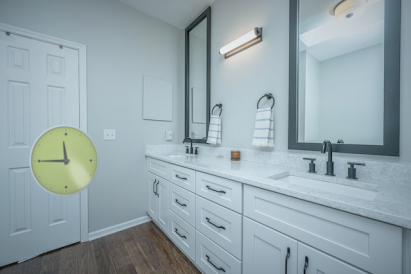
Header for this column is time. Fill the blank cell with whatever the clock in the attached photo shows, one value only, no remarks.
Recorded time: 11:45
